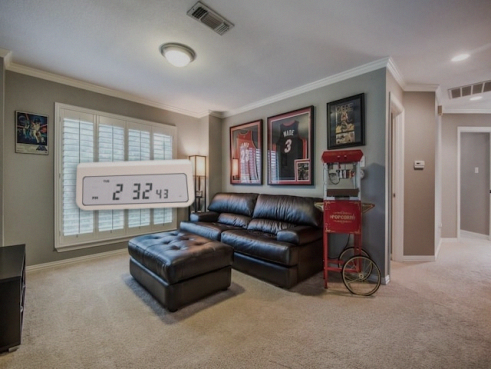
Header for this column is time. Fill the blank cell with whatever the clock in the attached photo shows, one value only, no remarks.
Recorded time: 2:32:43
